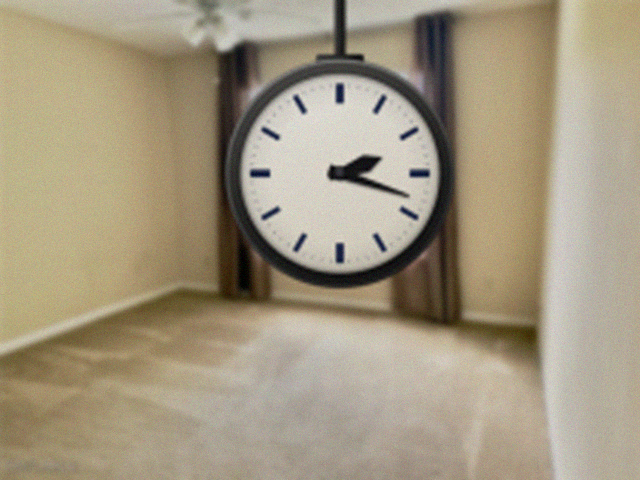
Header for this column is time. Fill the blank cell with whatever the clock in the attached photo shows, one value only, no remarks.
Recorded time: 2:18
